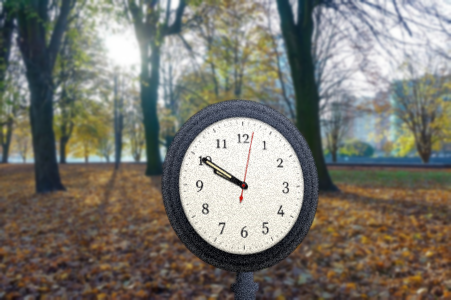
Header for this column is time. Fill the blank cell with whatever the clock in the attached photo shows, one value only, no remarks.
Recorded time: 9:50:02
